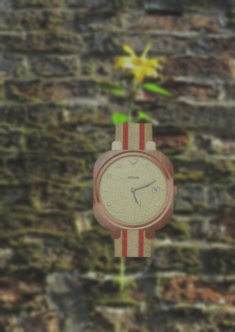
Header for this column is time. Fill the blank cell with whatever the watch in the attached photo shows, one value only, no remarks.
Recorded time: 5:11
